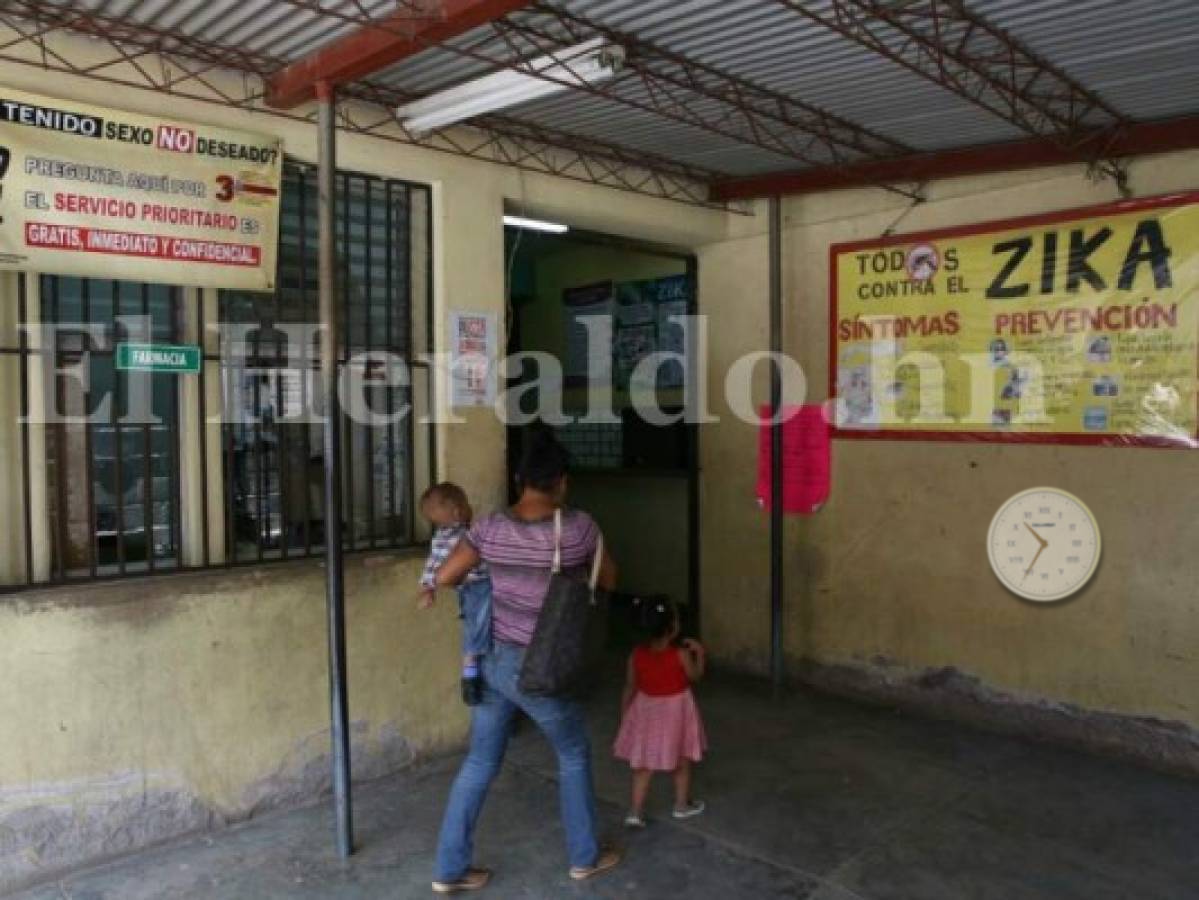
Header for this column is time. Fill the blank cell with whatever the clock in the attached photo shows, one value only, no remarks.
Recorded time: 10:35
